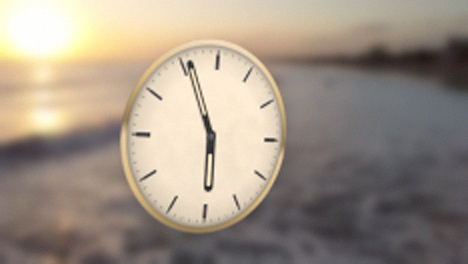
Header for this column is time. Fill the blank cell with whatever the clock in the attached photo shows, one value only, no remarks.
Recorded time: 5:56
